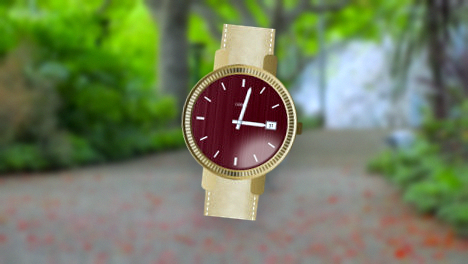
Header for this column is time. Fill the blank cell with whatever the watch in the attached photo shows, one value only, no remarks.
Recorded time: 3:02
